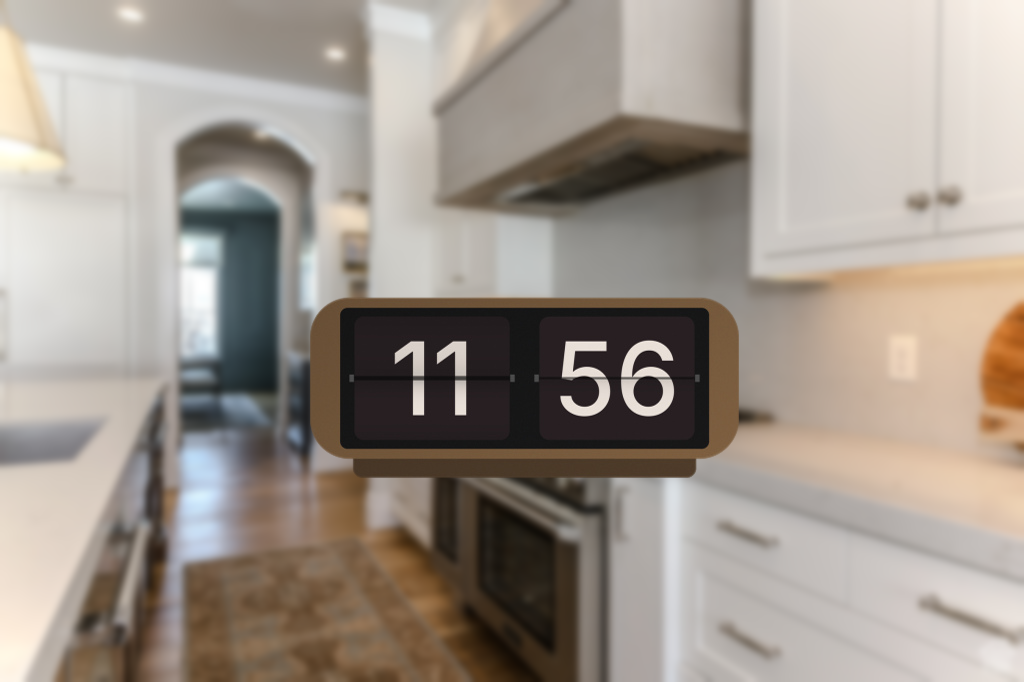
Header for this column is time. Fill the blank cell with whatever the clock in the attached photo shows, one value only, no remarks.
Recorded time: 11:56
